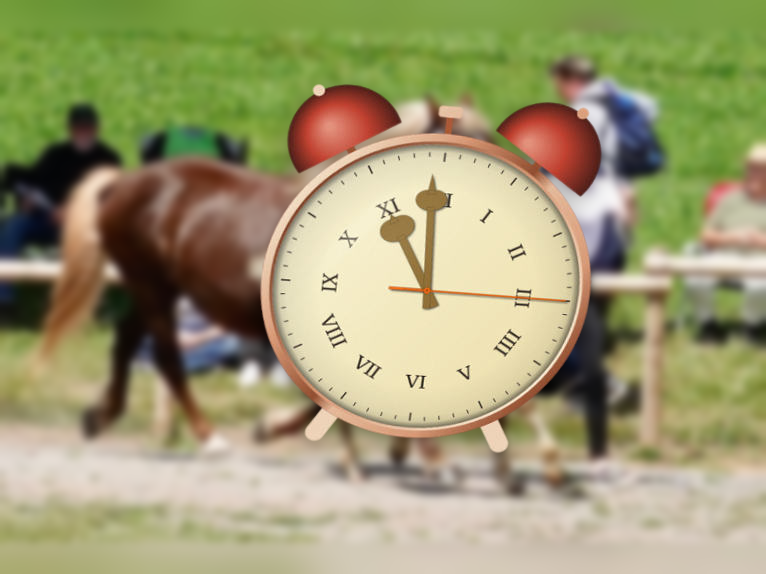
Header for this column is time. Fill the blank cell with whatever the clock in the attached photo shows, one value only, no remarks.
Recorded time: 10:59:15
